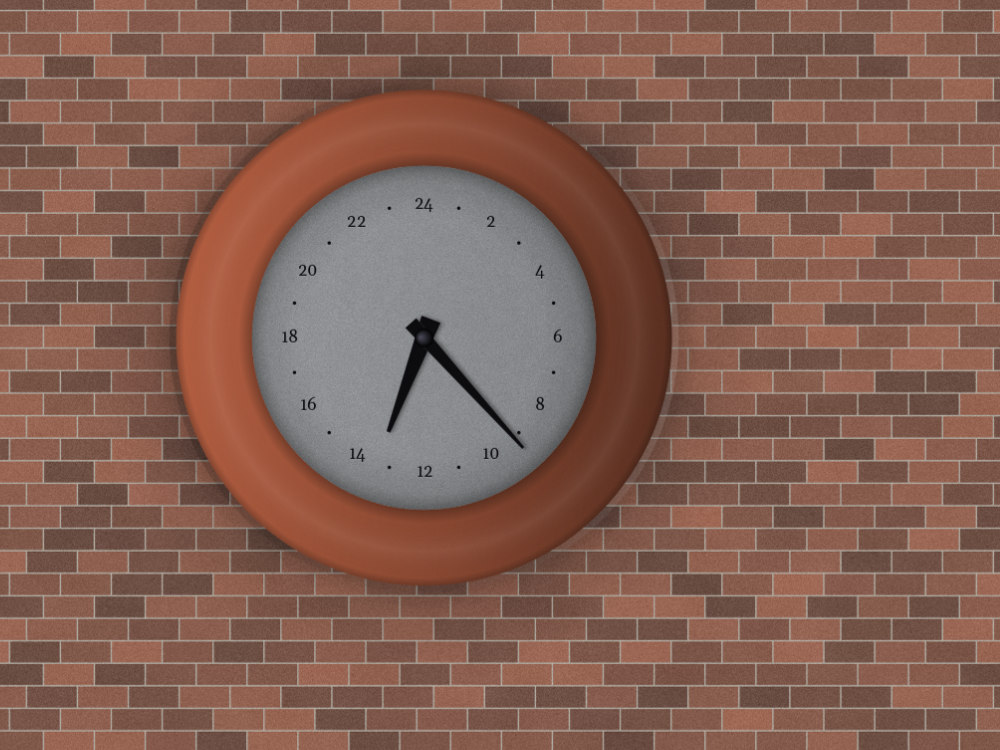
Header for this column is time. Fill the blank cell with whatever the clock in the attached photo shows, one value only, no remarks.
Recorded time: 13:23
